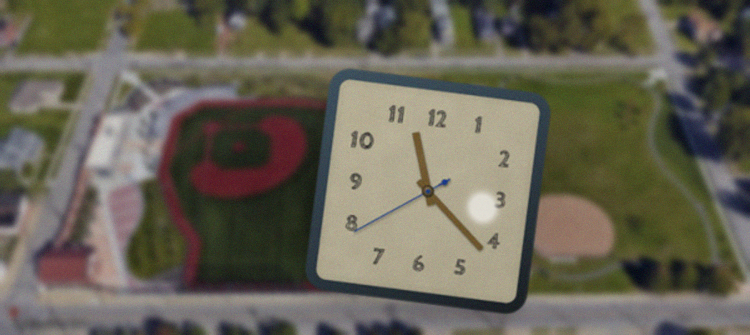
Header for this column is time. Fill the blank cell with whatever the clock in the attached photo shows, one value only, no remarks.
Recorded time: 11:21:39
